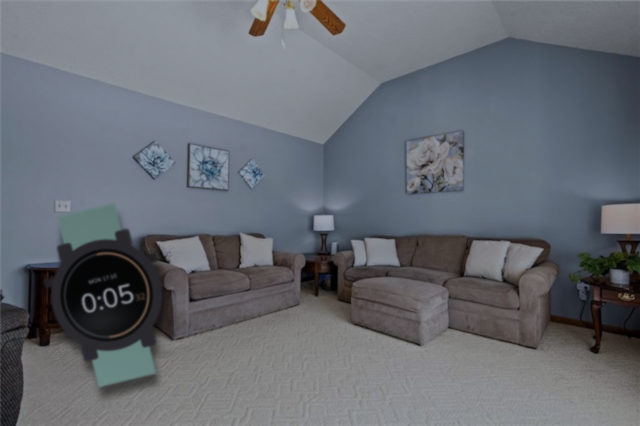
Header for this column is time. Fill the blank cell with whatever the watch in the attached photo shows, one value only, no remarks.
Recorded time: 0:05
